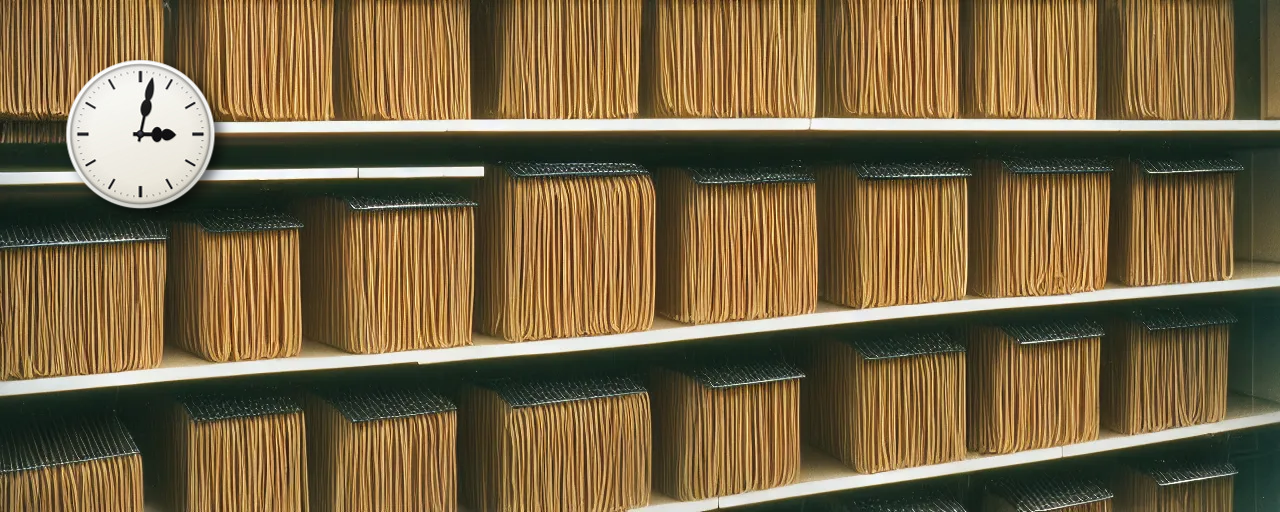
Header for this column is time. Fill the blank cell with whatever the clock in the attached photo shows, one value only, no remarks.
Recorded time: 3:02
